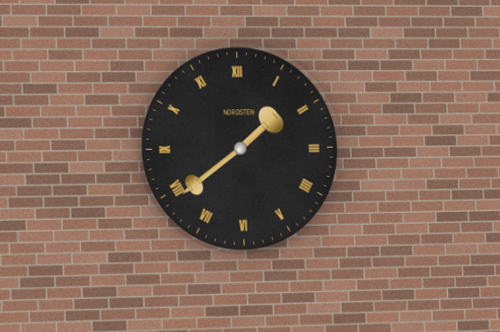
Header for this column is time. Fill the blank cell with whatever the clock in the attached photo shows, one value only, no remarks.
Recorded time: 1:39
